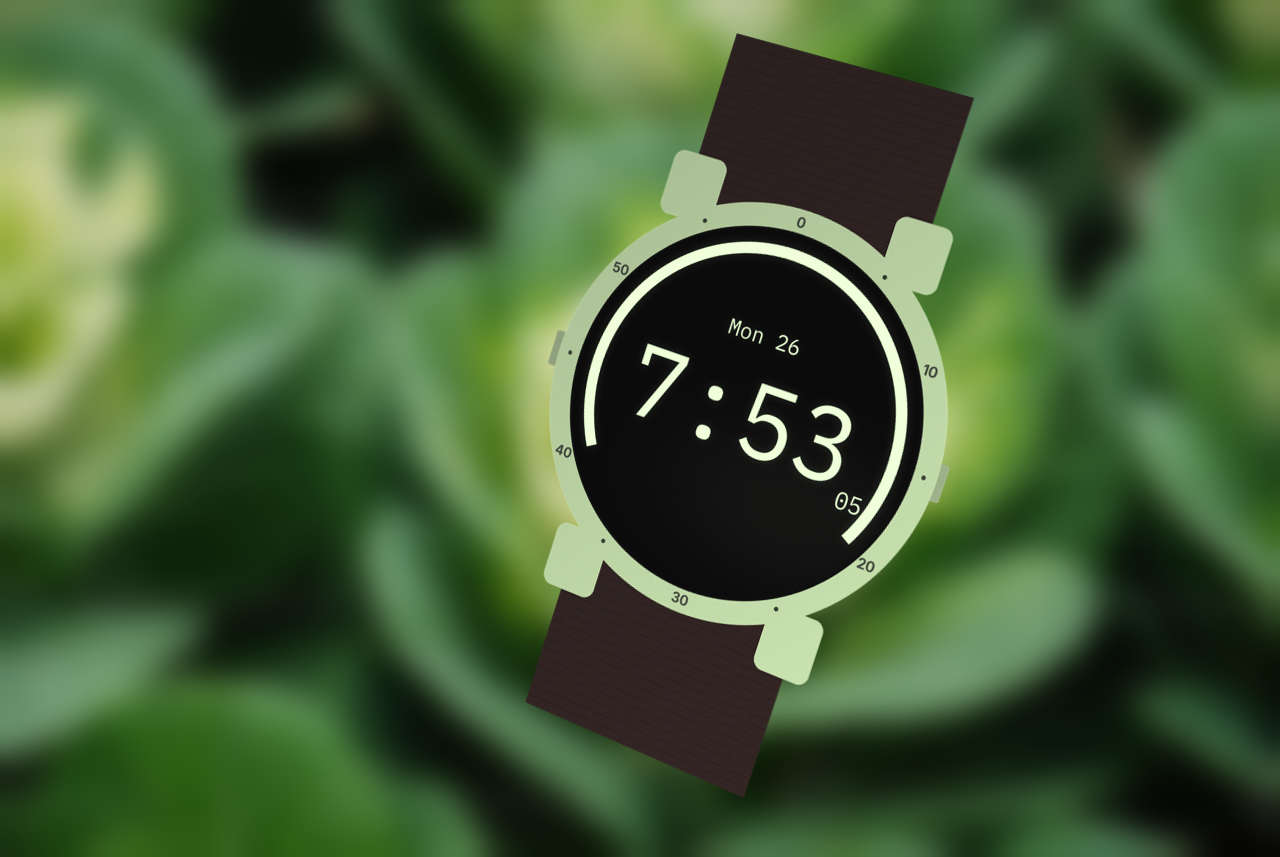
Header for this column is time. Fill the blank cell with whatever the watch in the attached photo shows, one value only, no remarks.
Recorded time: 7:53:05
